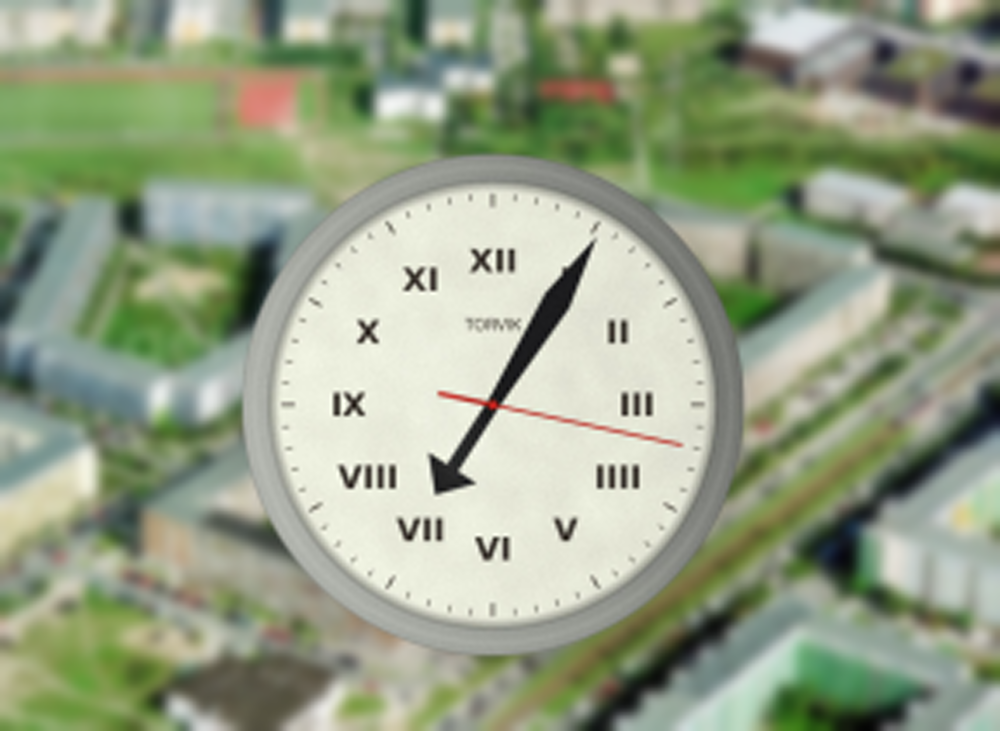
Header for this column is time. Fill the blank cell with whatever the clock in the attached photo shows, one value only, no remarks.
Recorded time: 7:05:17
